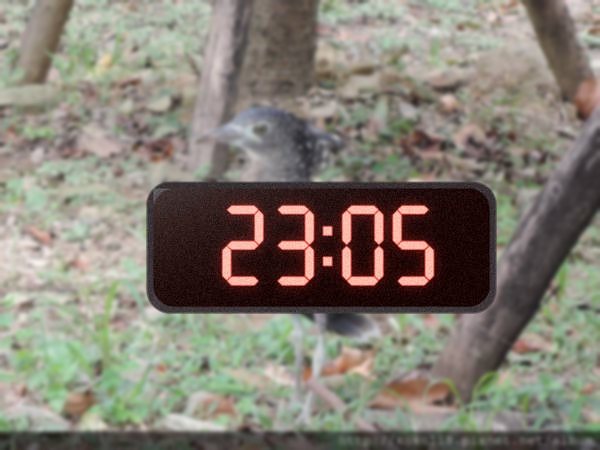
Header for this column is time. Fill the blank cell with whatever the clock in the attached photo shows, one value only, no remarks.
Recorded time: 23:05
